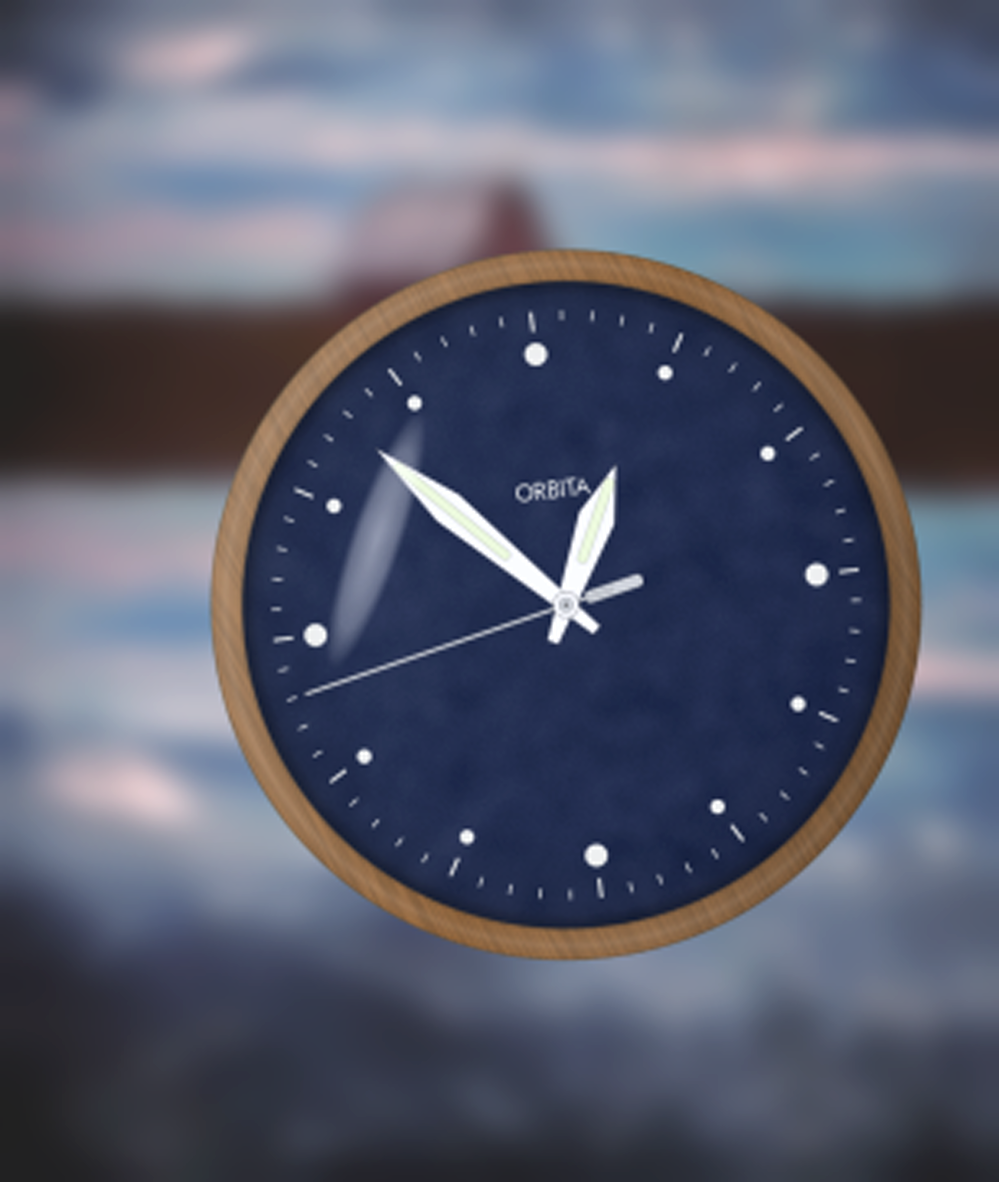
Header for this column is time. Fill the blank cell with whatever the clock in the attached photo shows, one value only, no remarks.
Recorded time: 12:52:43
